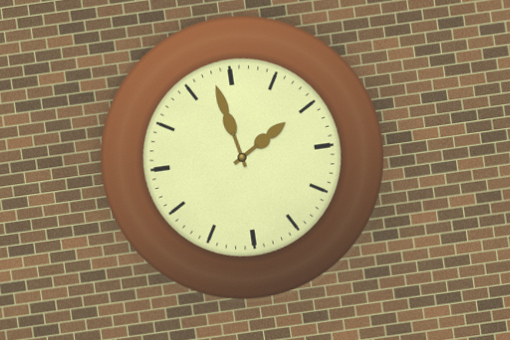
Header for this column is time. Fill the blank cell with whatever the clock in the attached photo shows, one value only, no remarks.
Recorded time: 1:58
